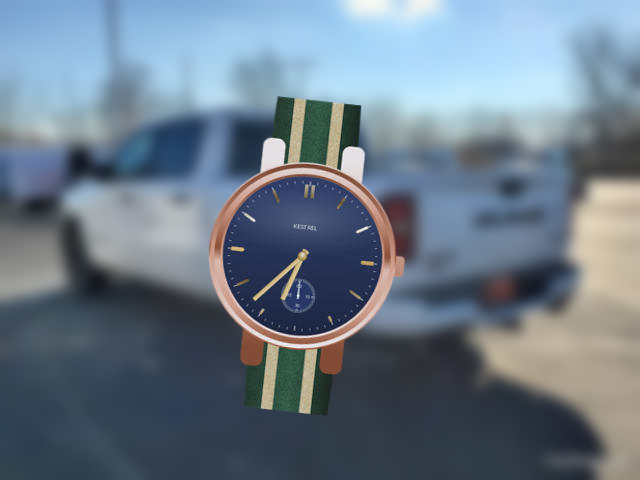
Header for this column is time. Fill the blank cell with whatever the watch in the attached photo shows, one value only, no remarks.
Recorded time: 6:37
